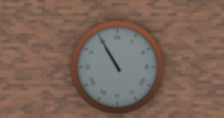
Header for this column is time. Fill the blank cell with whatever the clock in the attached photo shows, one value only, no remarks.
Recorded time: 10:55
